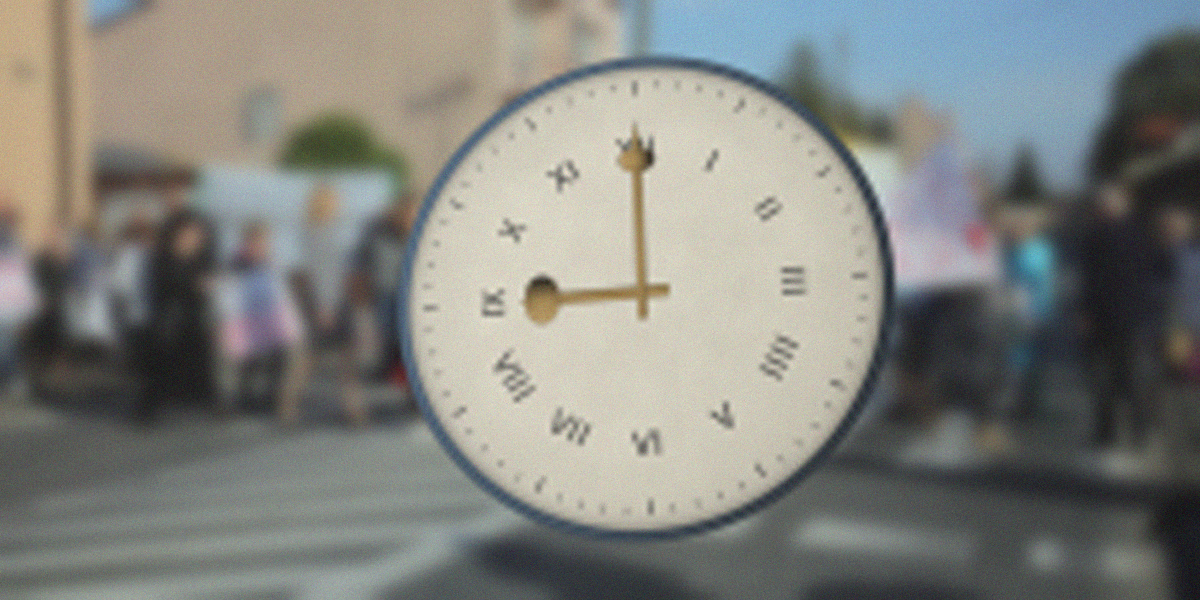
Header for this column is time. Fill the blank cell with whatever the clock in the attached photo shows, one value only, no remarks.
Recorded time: 9:00
